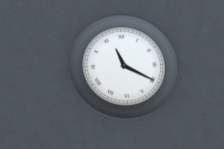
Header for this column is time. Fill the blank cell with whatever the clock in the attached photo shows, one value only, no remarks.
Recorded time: 11:20
